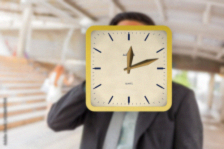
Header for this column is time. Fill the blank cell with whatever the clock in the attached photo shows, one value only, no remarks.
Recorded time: 12:12
